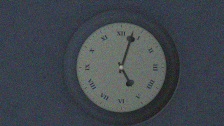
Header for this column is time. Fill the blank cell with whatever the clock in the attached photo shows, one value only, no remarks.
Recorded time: 5:03
